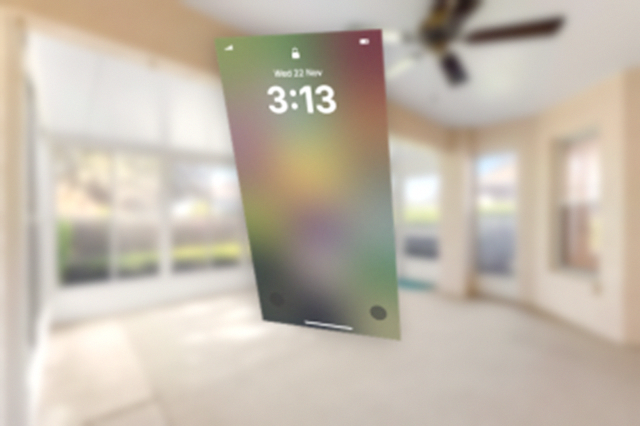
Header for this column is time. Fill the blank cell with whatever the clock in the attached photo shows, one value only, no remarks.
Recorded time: 3:13
